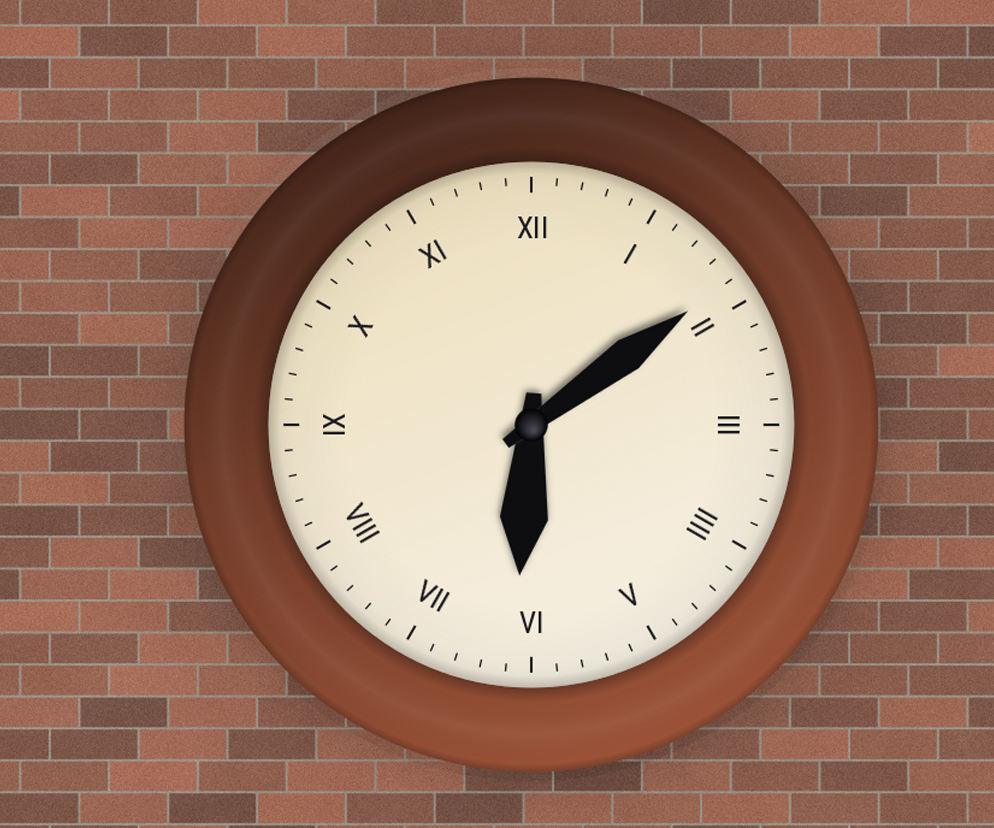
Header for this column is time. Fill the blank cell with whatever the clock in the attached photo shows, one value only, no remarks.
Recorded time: 6:09
